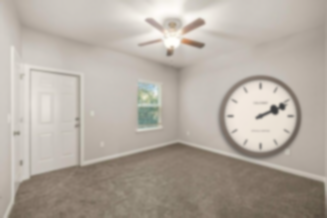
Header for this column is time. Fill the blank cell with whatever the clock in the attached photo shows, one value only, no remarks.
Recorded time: 2:11
